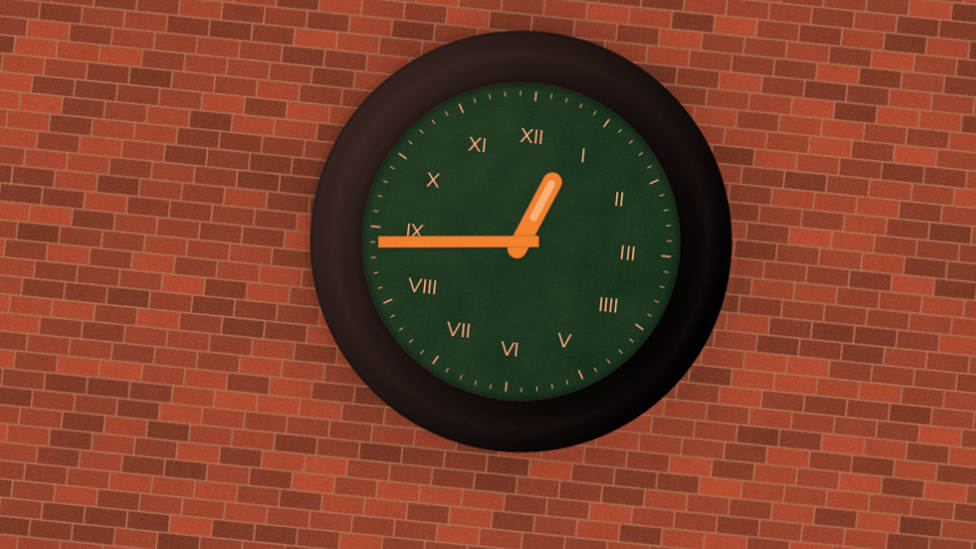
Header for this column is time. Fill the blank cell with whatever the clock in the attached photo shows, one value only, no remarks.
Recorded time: 12:44
